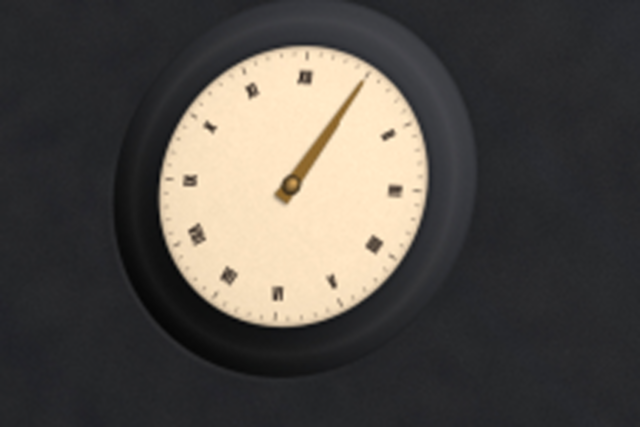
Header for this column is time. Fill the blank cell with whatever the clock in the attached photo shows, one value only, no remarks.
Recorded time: 1:05
